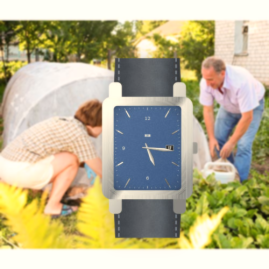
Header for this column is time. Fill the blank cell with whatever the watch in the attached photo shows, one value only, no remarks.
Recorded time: 5:16
